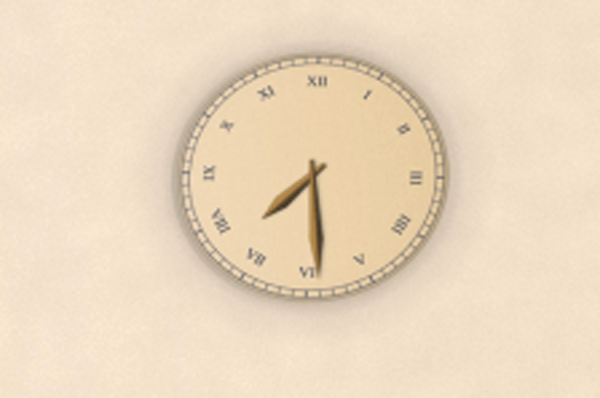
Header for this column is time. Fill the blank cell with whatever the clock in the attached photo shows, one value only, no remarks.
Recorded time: 7:29
